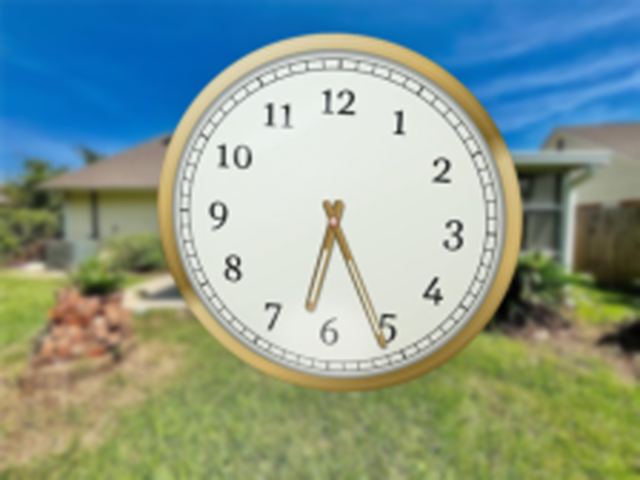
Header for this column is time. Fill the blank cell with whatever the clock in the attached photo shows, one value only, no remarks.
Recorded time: 6:26
